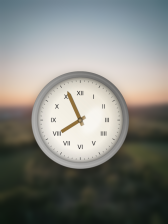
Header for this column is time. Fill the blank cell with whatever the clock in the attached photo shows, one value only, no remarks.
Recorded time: 7:56
